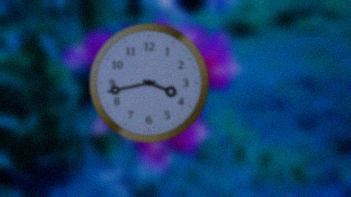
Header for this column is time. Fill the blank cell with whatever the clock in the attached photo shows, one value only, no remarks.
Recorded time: 3:43
